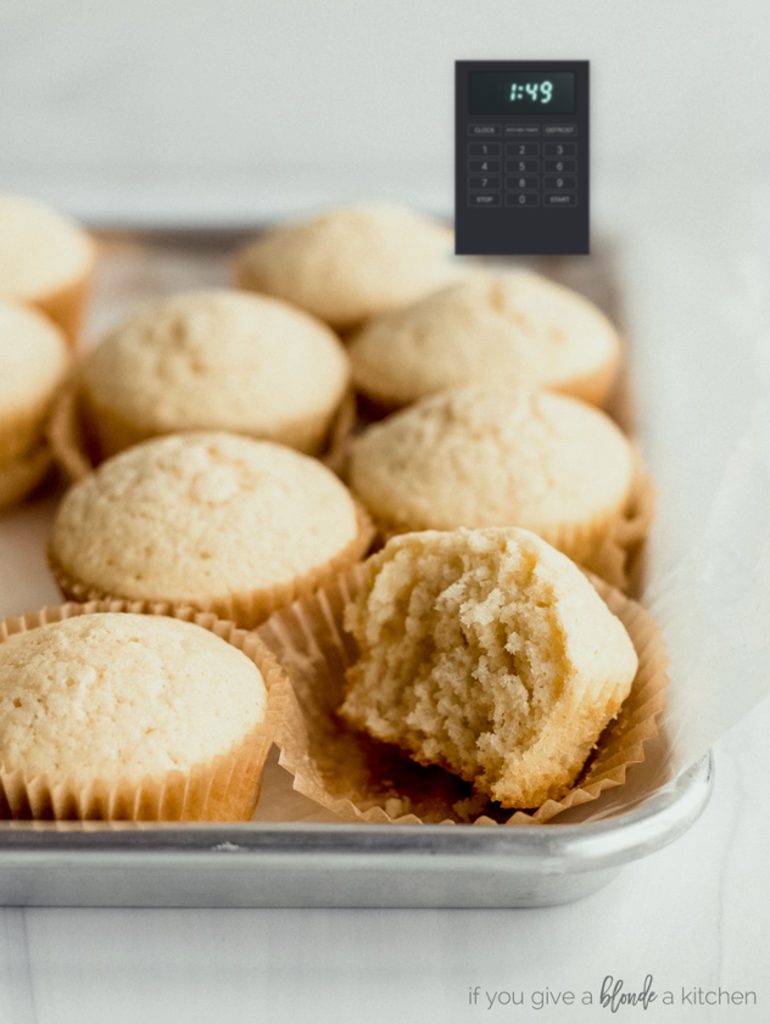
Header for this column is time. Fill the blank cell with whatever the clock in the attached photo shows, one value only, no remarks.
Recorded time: 1:49
